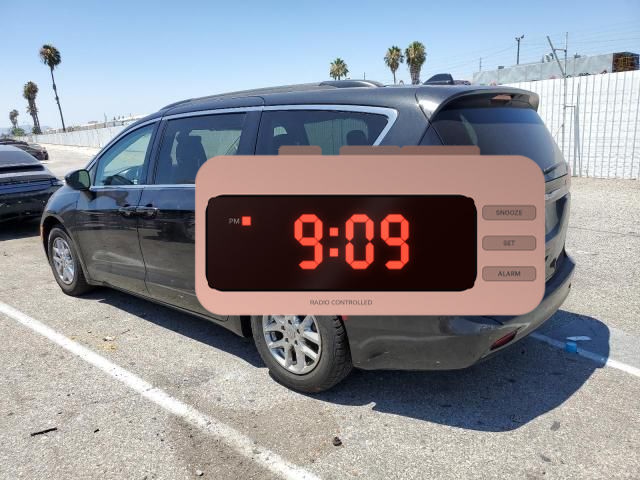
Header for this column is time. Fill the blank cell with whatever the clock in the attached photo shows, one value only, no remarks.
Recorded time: 9:09
